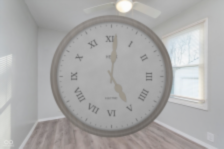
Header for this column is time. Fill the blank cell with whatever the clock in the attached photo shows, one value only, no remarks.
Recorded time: 5:01
